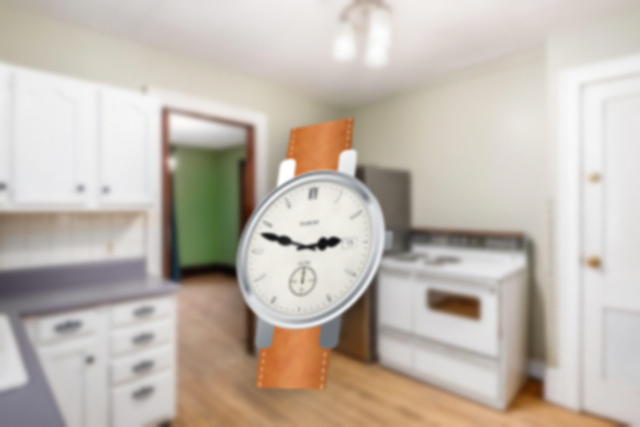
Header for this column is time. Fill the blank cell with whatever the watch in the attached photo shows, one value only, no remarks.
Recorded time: 2:48
